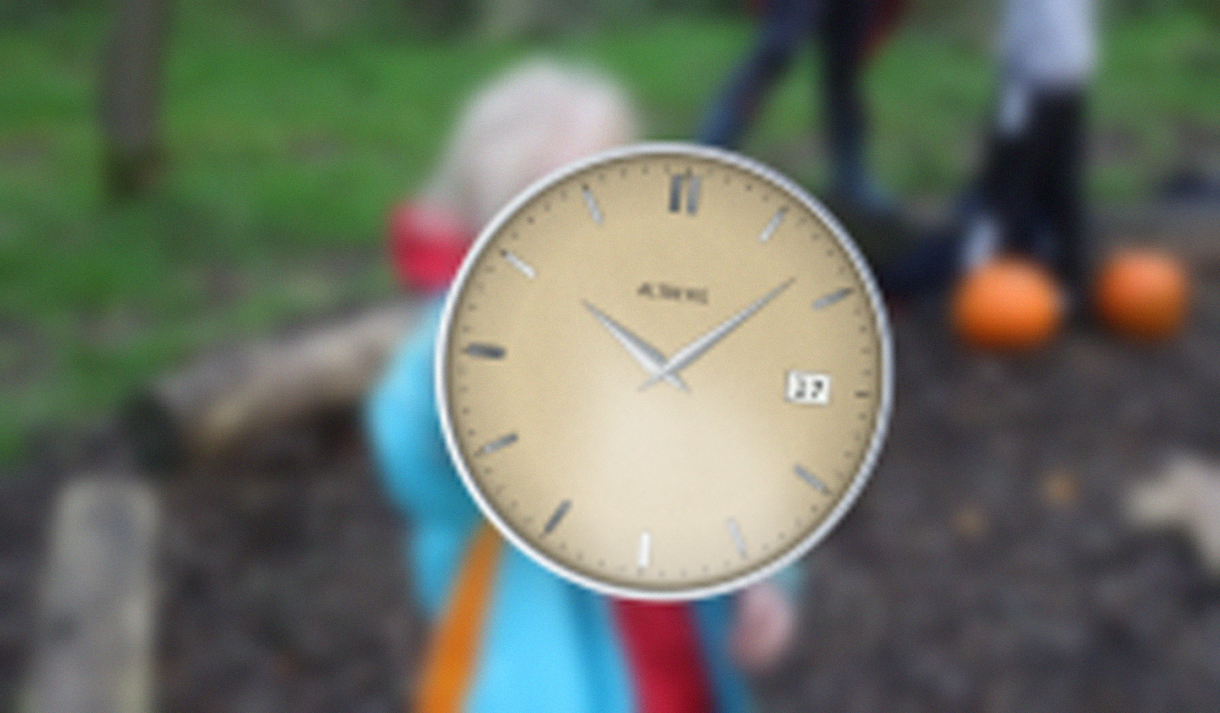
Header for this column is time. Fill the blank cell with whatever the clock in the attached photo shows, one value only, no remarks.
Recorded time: 10:08
